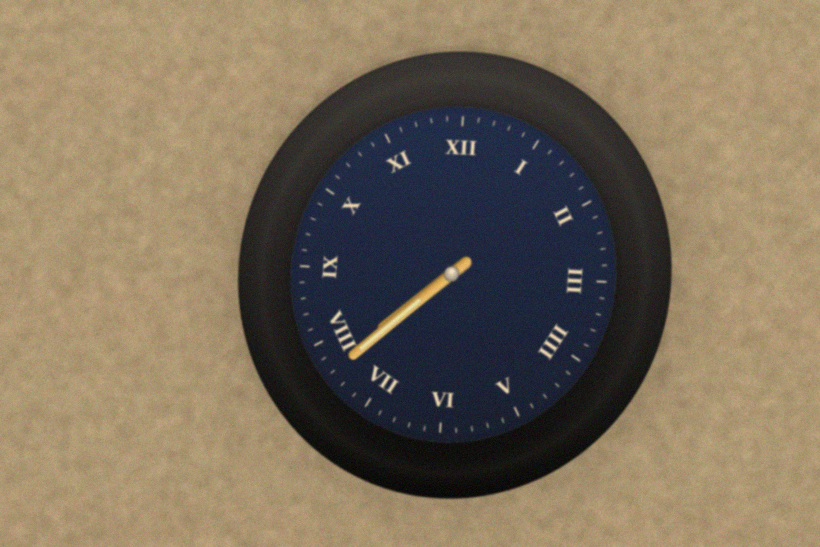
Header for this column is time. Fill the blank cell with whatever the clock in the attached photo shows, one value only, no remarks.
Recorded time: 7:38
